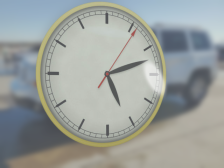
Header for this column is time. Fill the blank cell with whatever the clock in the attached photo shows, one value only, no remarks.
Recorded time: 5:12:06
